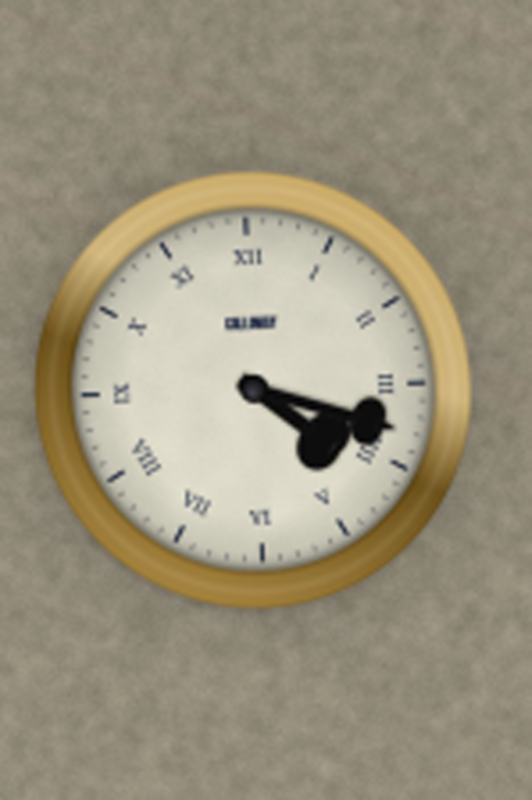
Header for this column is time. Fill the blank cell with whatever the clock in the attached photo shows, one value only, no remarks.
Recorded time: 4:18
